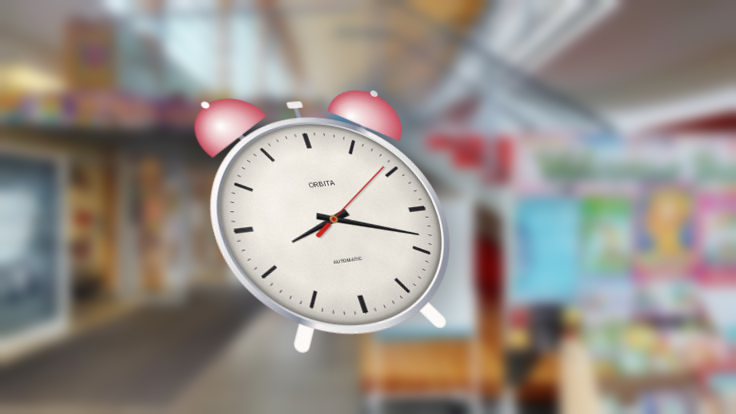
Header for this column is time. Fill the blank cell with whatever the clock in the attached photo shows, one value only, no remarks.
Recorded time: 8:18:09
